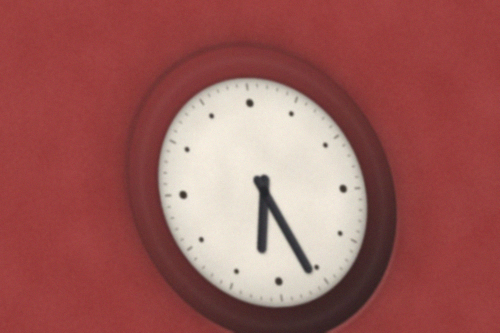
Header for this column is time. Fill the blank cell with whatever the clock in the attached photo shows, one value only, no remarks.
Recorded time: 6:26
